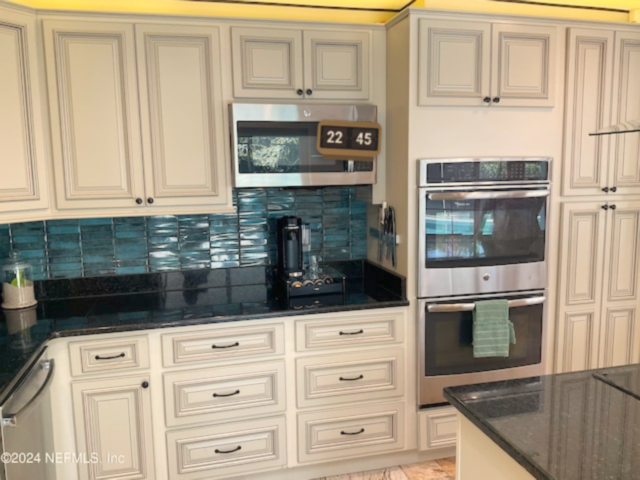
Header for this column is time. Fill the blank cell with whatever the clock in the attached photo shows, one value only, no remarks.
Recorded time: 22:45
